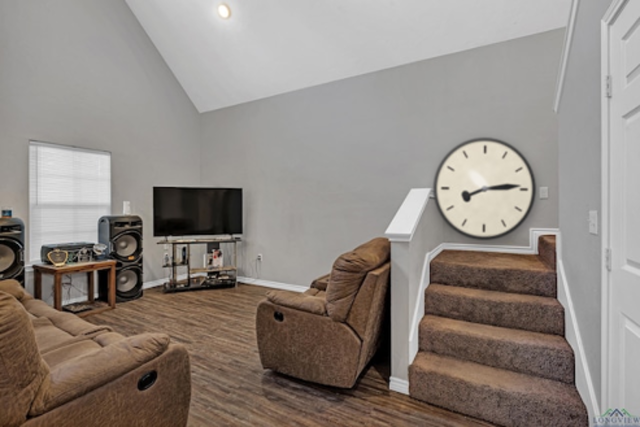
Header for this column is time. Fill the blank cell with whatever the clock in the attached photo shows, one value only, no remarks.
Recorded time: 8:14
